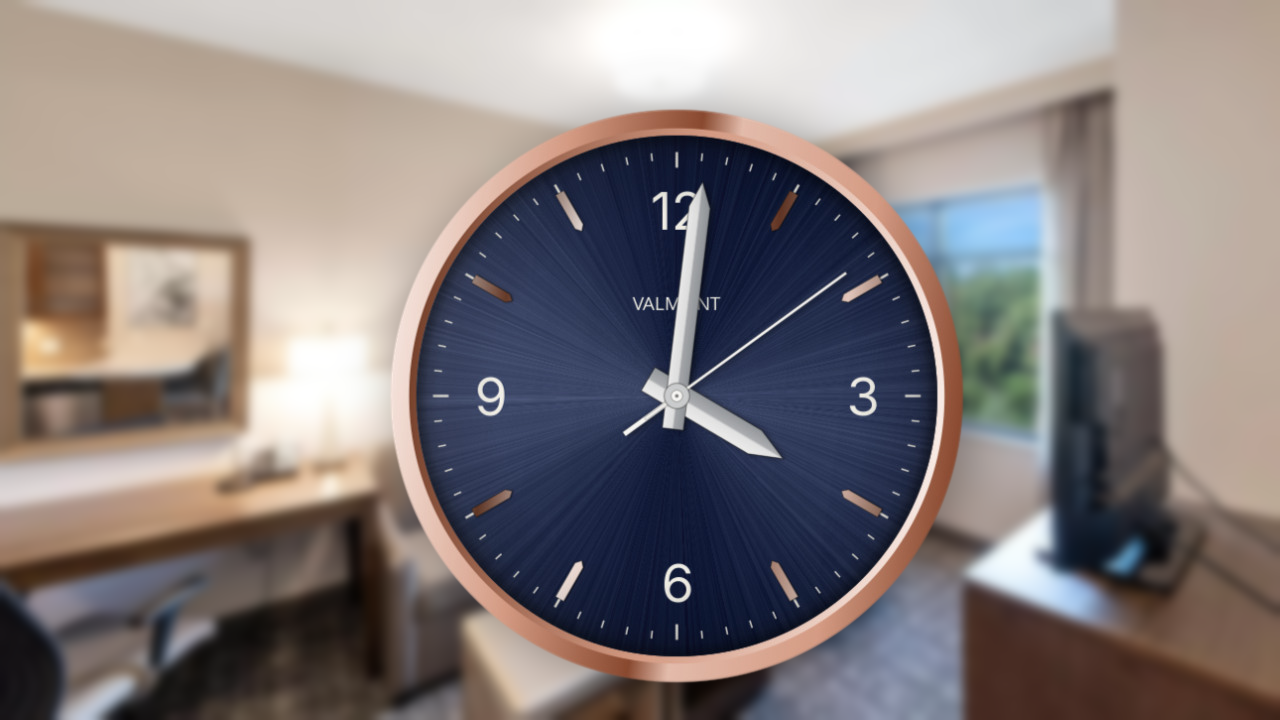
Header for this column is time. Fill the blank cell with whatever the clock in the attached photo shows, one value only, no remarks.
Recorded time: 4:01:09
